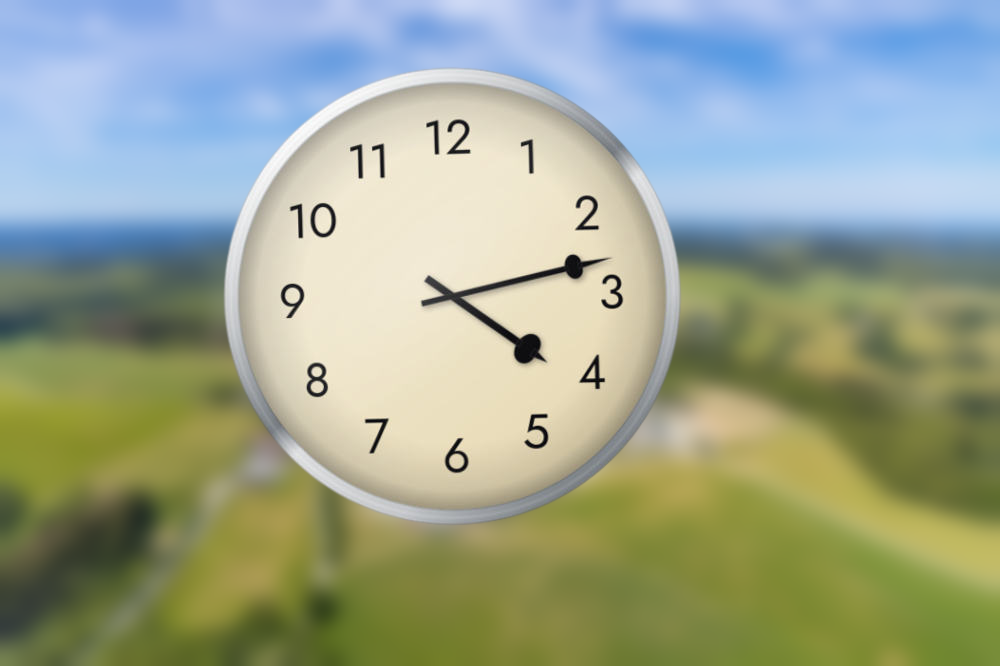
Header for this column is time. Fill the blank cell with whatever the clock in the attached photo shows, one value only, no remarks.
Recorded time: 4:13
